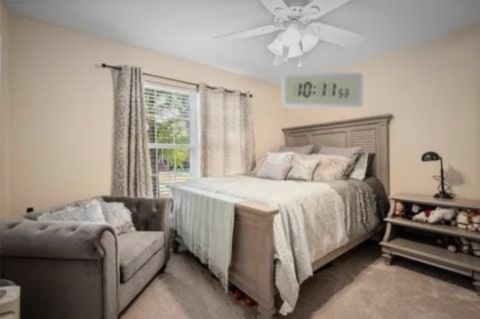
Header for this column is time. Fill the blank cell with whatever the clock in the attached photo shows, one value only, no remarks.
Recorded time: 10:11
